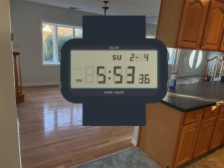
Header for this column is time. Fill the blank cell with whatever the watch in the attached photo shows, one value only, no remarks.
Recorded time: 5:53:36
